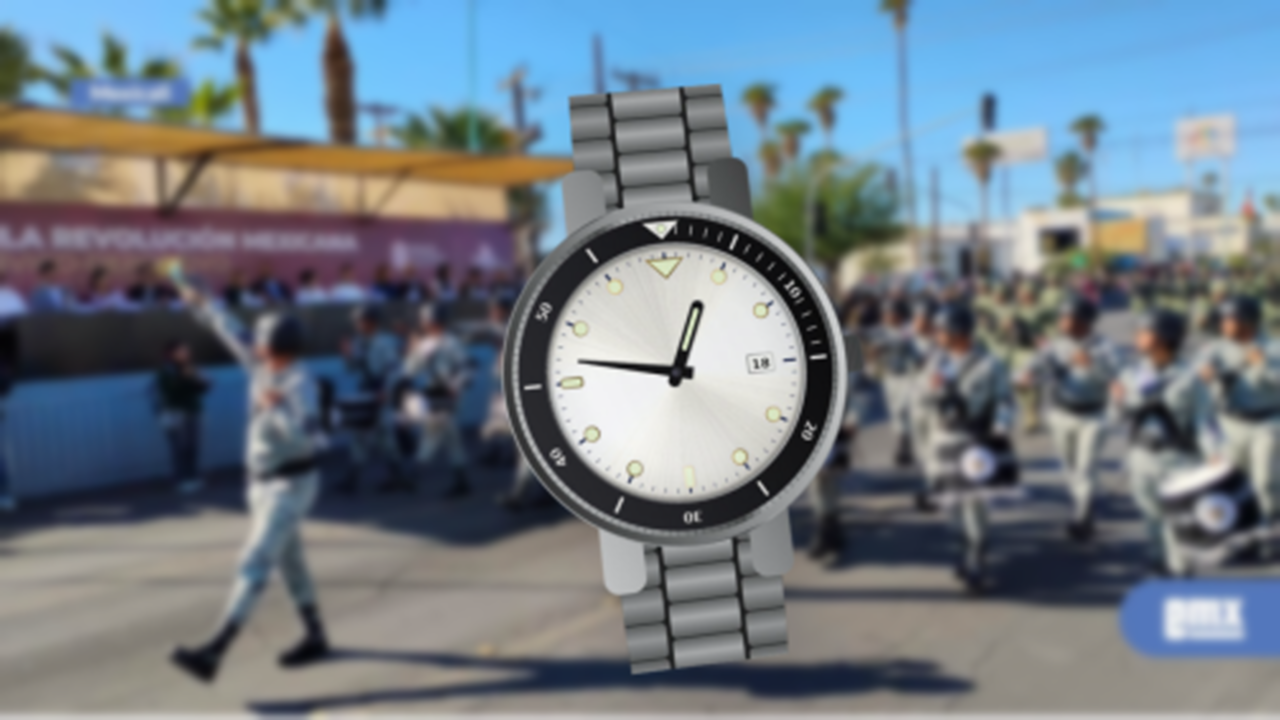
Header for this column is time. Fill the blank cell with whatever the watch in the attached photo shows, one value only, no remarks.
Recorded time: 12:47
